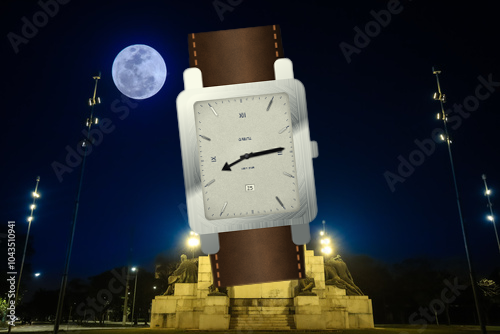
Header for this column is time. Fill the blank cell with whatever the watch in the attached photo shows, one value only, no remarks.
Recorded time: 8:14
